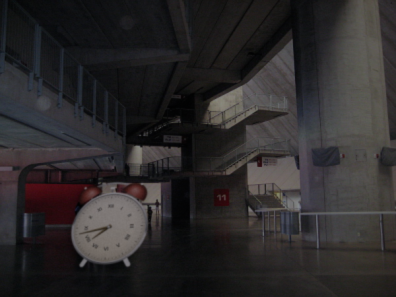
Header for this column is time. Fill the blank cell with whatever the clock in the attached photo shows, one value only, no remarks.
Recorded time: 7:43
